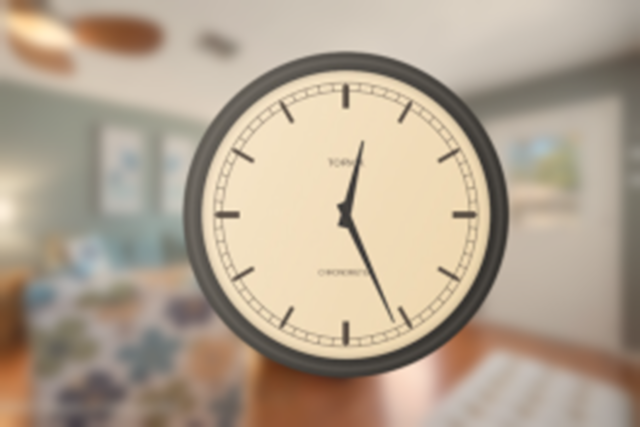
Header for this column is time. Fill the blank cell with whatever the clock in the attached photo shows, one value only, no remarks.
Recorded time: 12:26
